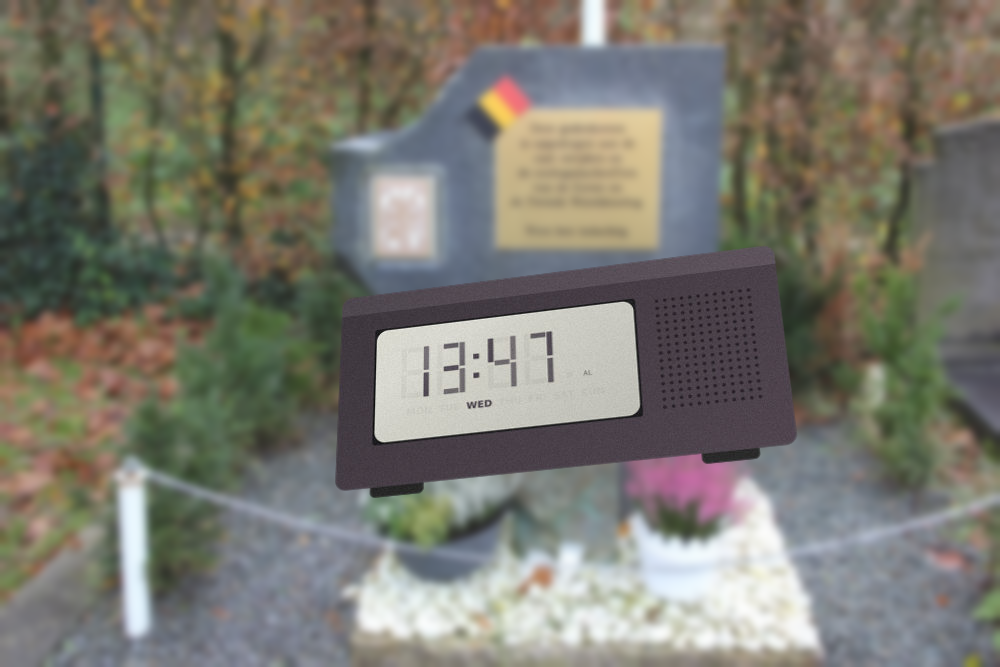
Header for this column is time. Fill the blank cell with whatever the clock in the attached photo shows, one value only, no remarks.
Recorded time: 13:47
